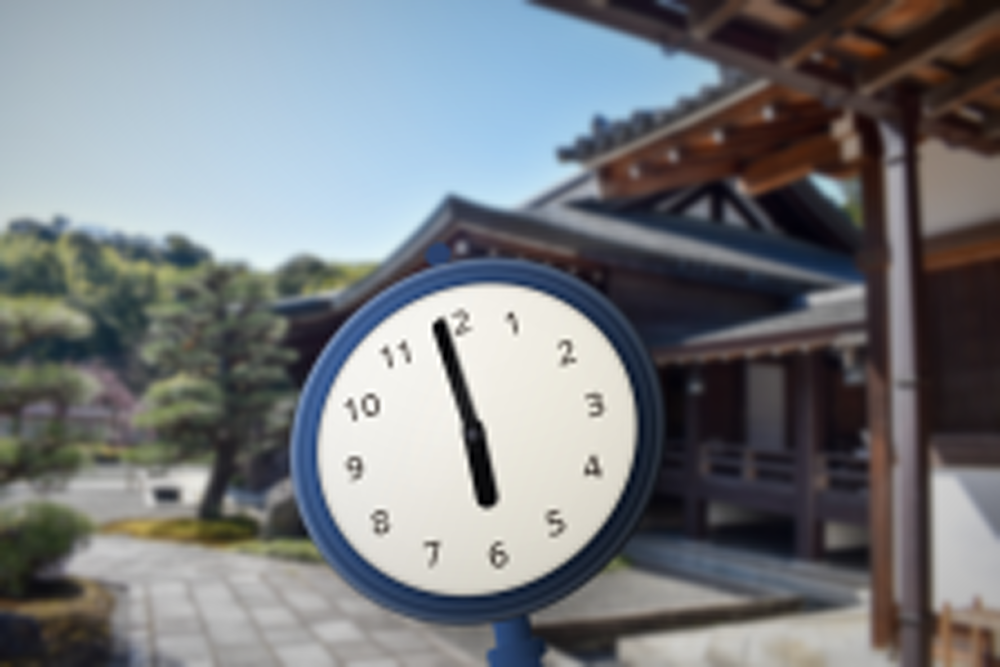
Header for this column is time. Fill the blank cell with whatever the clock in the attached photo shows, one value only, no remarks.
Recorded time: 5:59
